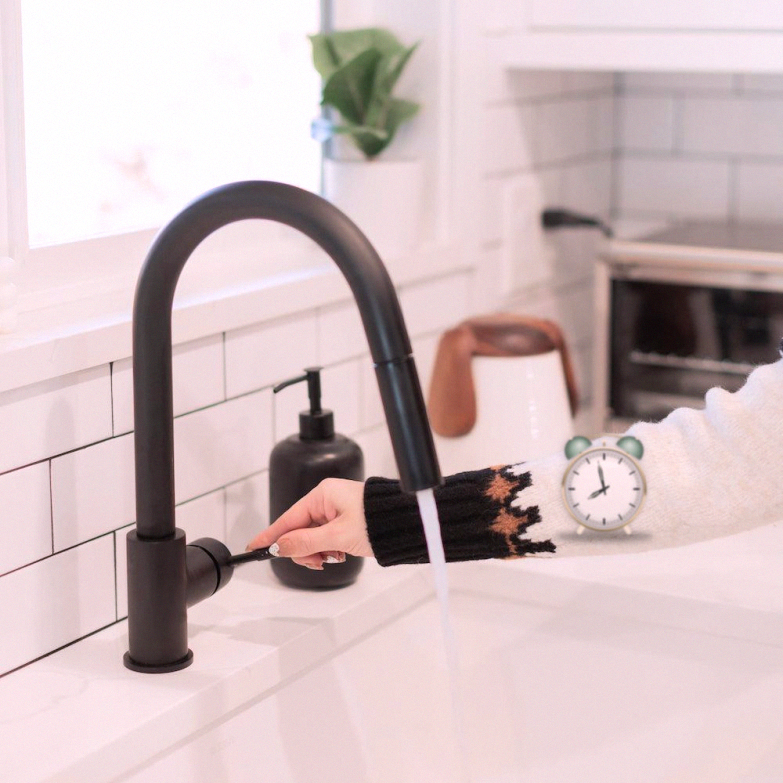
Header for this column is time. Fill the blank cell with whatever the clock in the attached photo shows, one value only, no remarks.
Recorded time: 7:58
